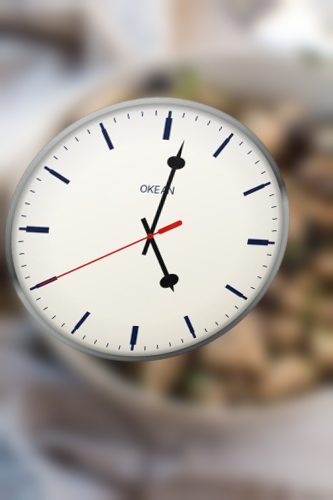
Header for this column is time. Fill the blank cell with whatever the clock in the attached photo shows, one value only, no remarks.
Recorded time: 5:01:40
